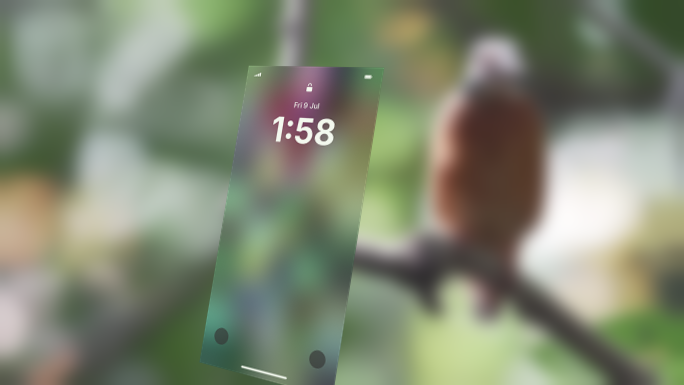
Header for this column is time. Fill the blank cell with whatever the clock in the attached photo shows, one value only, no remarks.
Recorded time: 1:58
